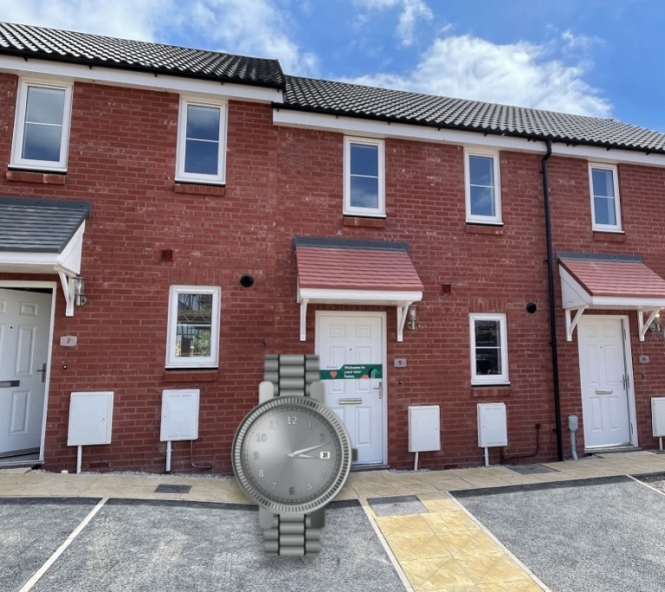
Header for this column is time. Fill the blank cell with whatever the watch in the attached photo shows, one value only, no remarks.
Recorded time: 3:12
